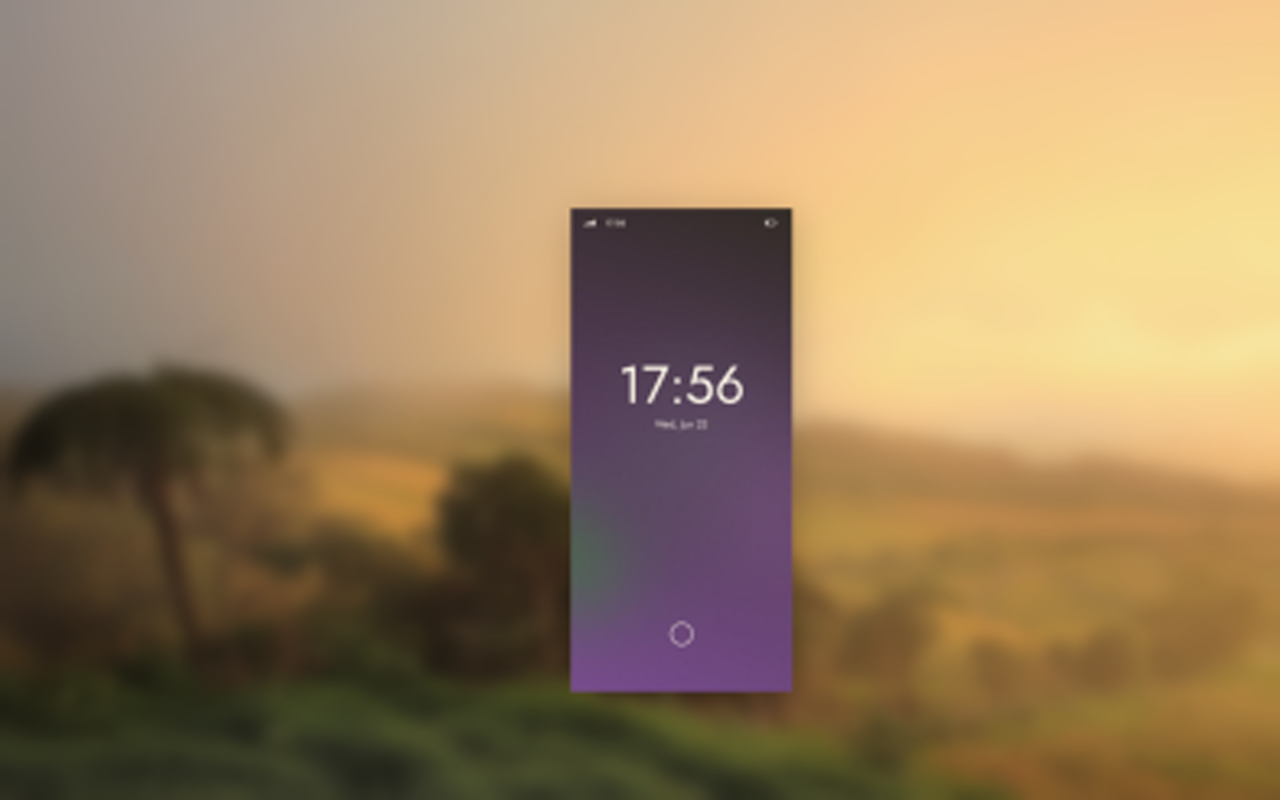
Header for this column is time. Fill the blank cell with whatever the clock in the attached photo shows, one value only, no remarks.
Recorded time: 17:56
